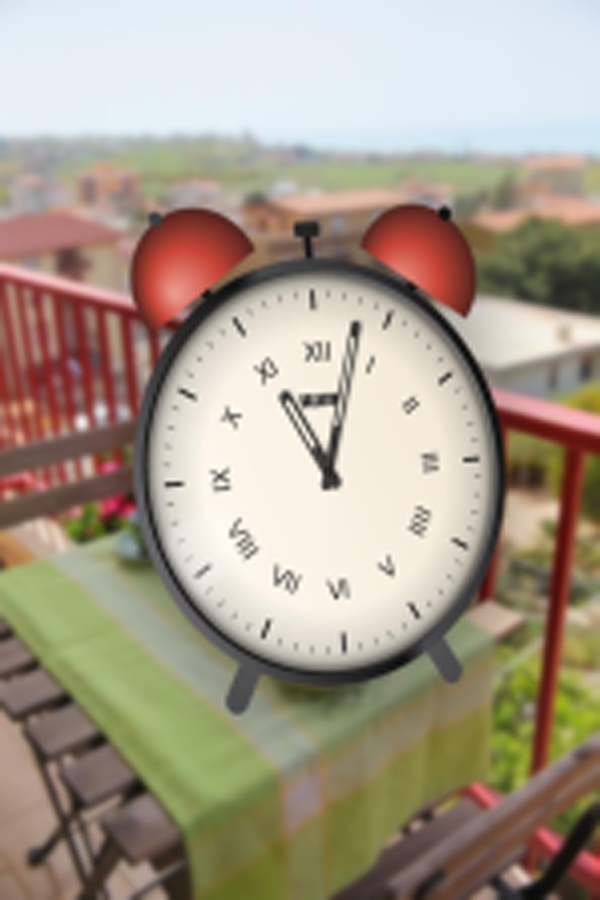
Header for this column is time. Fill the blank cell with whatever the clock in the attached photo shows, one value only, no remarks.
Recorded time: 11:03
